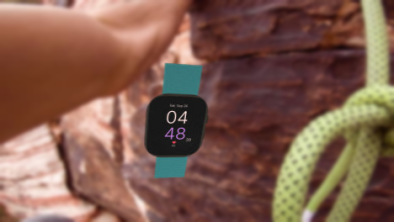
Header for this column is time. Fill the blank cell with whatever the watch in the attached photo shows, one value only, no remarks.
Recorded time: 4:48
